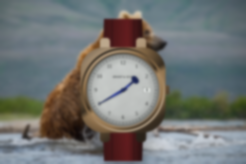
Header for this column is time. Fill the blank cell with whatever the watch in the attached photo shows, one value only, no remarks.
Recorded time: 1:40
